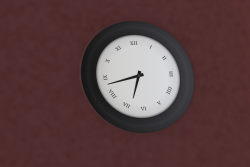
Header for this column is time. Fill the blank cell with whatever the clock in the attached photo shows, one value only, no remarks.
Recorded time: 6:43
